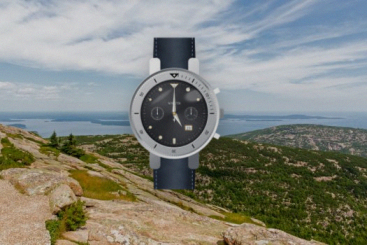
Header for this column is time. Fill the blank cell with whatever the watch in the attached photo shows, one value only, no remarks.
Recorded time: 5:00
